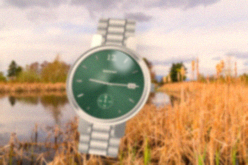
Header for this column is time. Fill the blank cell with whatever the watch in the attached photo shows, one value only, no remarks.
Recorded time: 9:15
